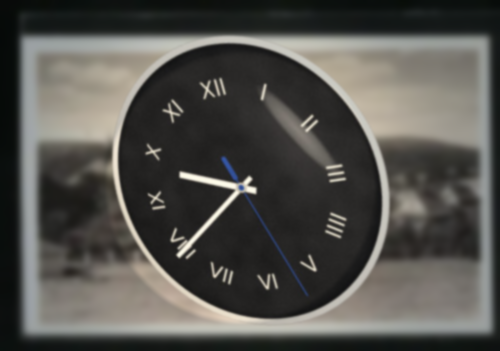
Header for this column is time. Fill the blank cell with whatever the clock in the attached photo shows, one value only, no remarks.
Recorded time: 9:39:27
